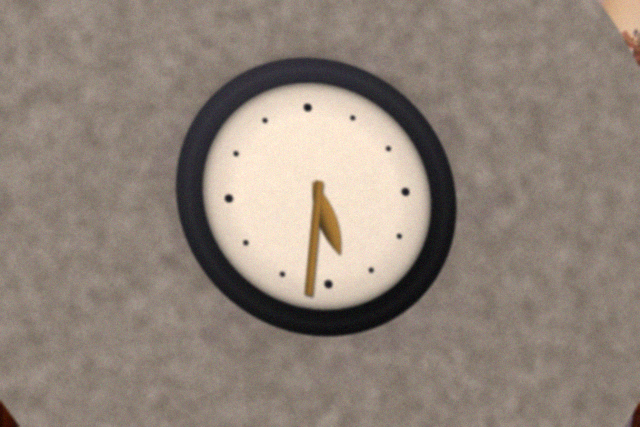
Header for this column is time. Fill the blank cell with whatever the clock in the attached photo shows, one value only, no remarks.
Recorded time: 5:32
